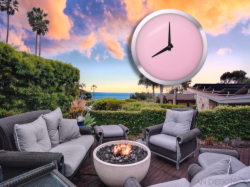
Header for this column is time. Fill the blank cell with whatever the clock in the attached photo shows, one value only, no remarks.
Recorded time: 8:00
